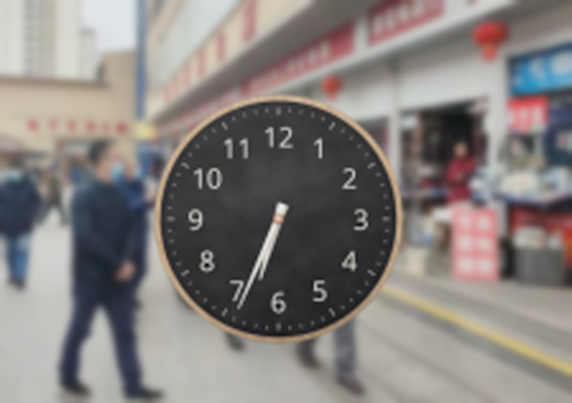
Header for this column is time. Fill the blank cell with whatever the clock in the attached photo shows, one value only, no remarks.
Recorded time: 6:34
